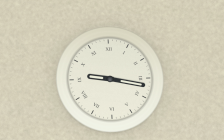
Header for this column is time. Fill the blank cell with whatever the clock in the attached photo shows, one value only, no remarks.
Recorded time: 9:17
